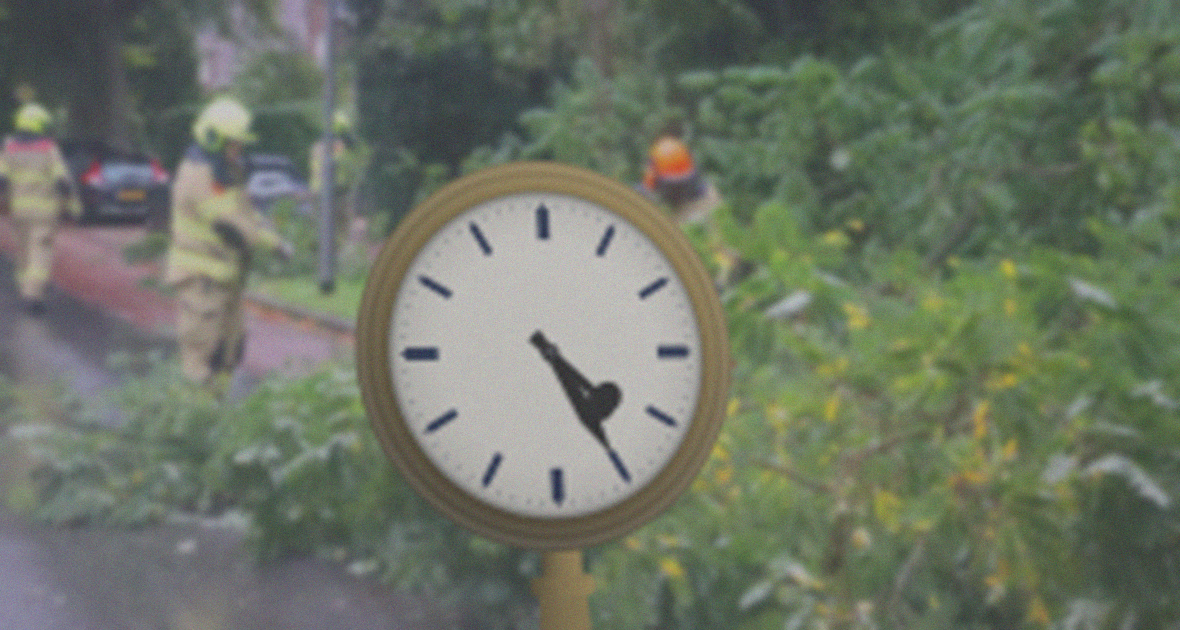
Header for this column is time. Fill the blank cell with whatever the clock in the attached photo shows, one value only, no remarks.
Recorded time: 4:25
